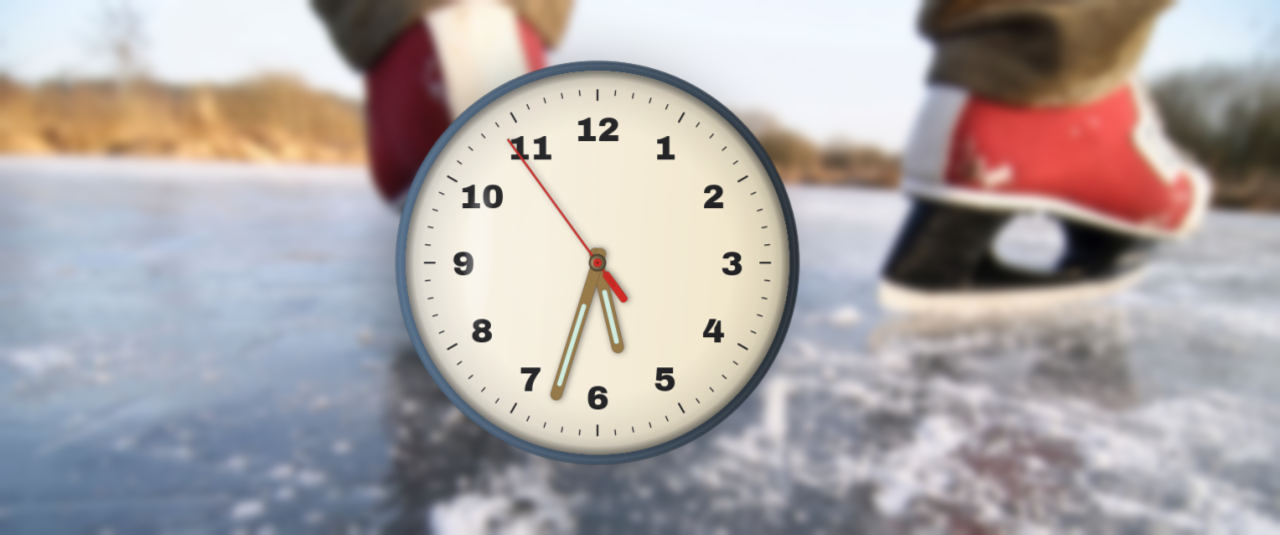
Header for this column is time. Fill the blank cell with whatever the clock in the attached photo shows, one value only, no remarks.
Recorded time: 5:32:54
